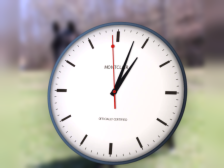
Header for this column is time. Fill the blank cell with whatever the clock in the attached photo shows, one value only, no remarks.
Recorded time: 1:02:59
